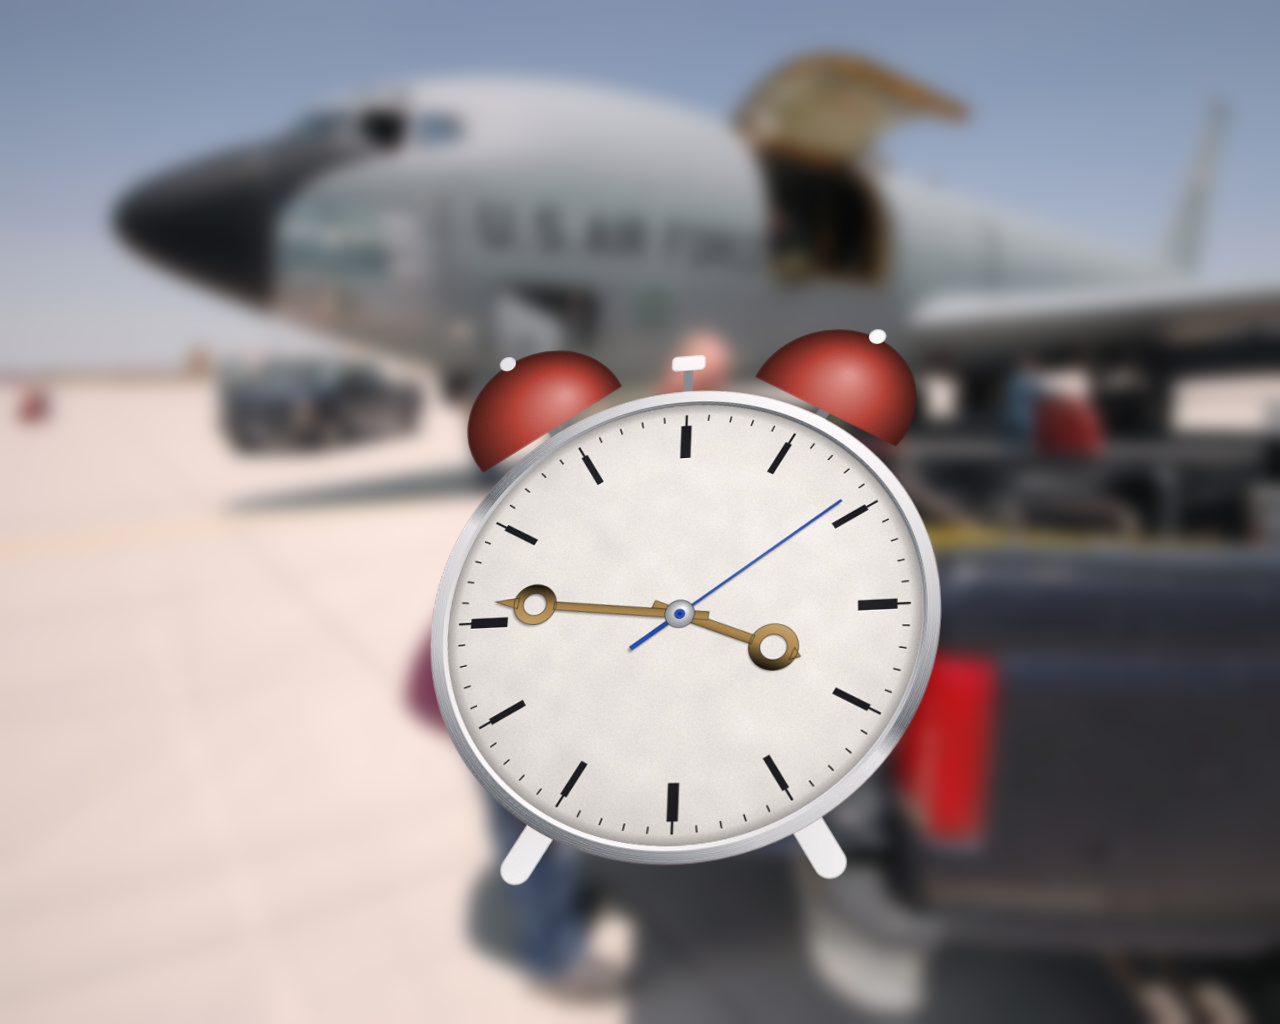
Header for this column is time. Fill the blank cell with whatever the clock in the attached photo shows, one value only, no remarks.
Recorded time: 3:46:09
